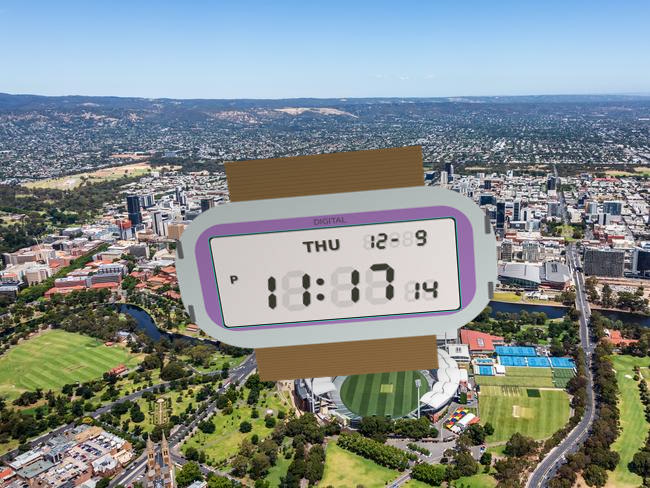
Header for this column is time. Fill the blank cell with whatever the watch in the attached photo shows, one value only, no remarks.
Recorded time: 11:17:14
